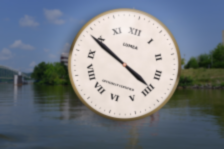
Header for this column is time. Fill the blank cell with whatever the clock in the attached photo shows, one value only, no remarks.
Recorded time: 3:49
